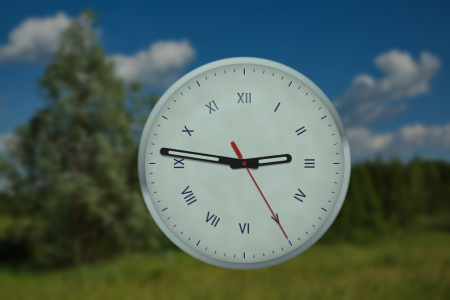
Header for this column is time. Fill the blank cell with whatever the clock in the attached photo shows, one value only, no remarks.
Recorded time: 2:46:25
